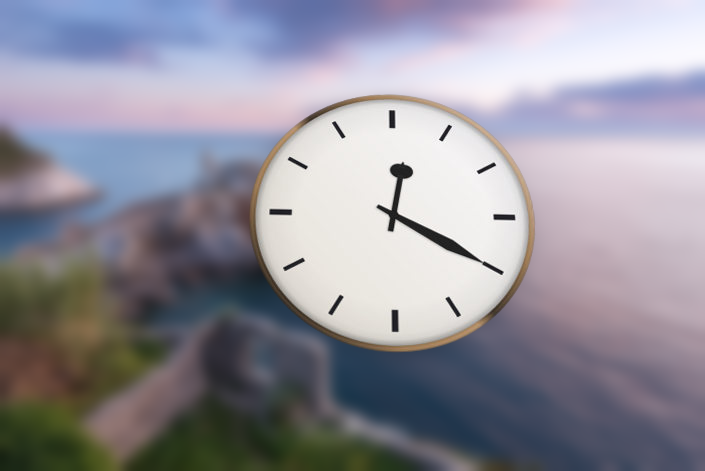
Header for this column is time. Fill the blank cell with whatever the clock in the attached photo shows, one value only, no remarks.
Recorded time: 12:20
